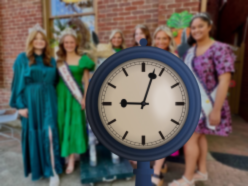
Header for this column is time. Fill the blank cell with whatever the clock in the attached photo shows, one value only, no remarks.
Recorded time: 9:03
